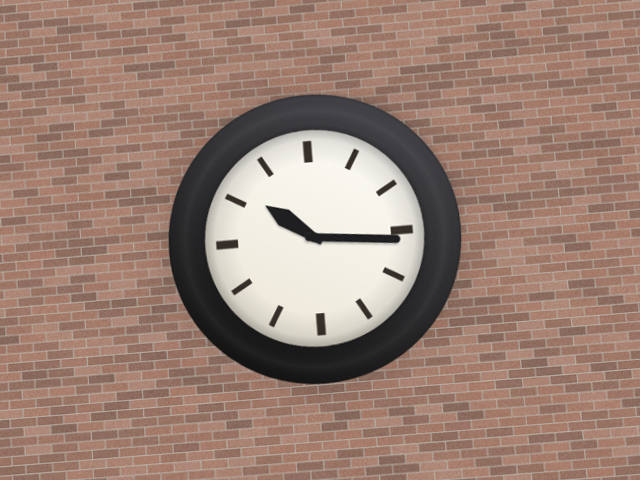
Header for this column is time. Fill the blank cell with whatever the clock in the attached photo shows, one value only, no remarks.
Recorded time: 10:16
